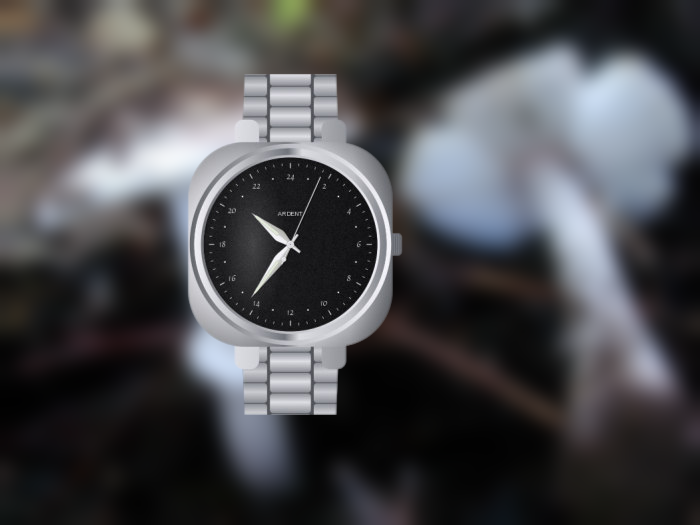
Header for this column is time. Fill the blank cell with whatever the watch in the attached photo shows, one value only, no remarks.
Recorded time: 20:36:04
